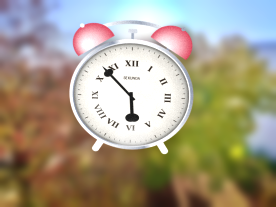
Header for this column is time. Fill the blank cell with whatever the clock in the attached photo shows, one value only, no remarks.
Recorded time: 5:53
